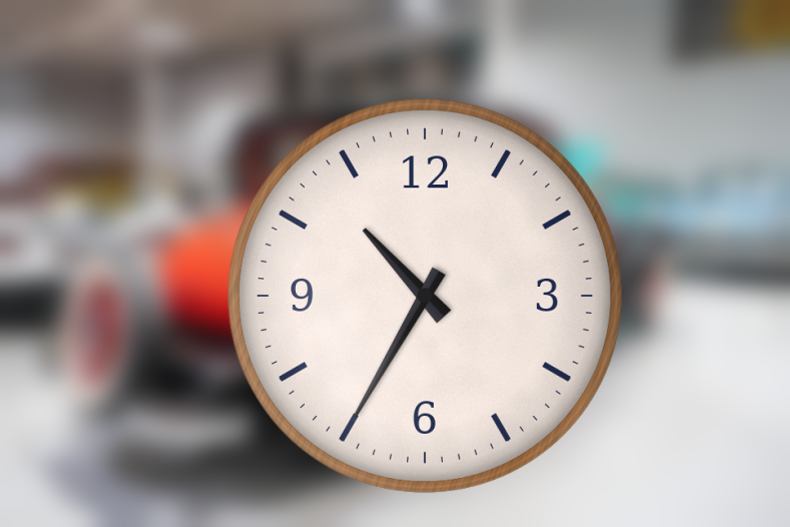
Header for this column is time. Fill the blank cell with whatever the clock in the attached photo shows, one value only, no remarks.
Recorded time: 10:35
